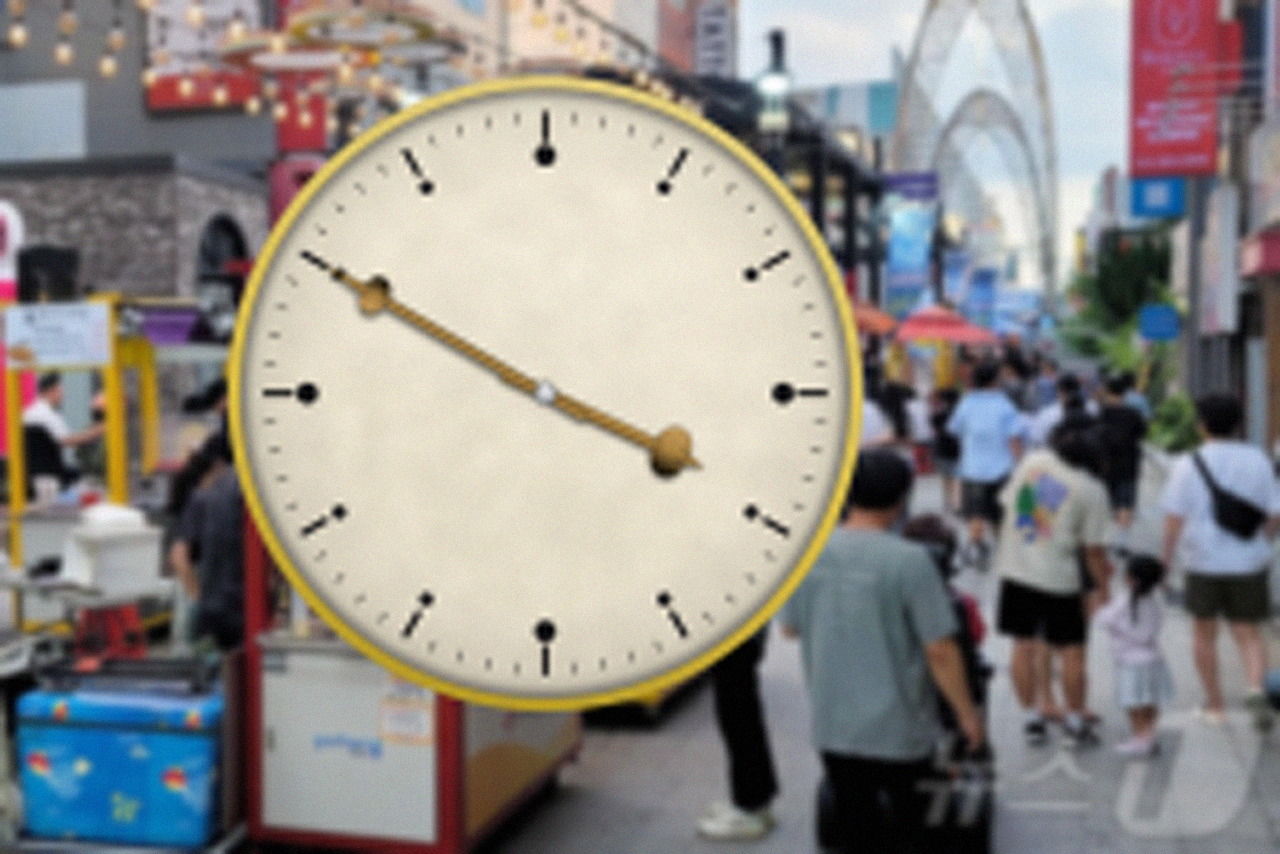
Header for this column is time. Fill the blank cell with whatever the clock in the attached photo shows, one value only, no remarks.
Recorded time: 3:50
